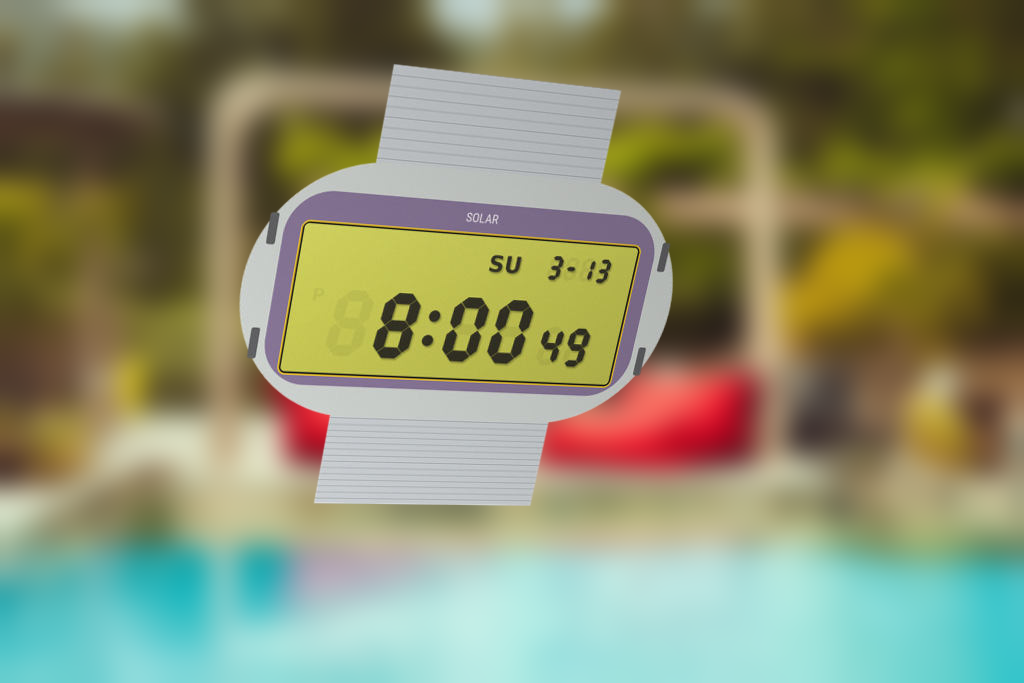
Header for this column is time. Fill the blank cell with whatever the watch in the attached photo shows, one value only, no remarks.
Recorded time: 8:00:49
